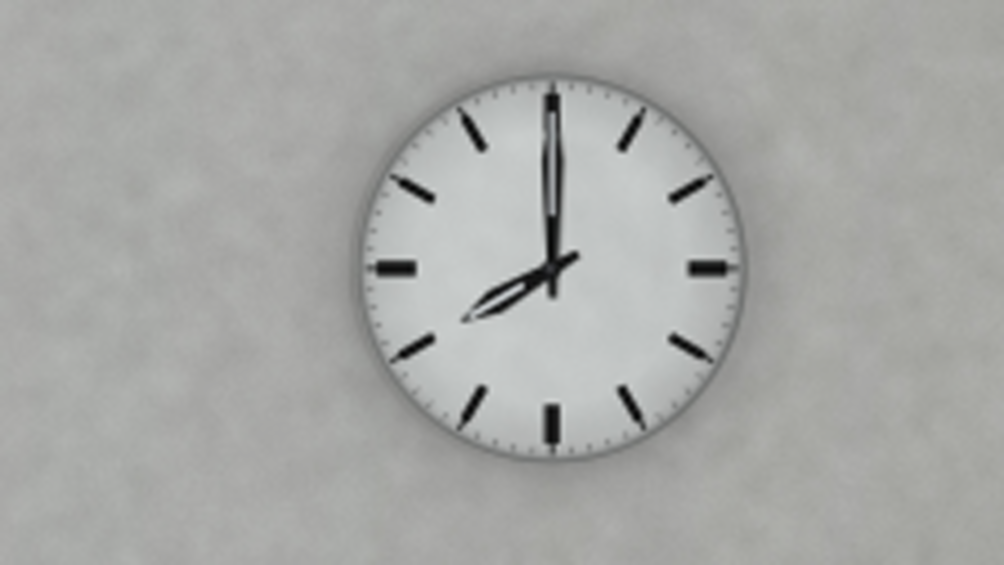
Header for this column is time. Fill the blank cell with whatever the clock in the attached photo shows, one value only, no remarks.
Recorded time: 8:00
